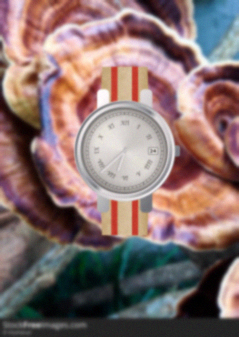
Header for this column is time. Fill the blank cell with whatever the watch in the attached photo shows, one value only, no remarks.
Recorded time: 6:38
